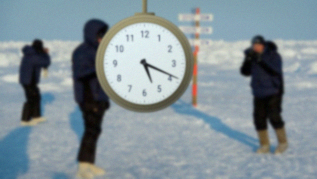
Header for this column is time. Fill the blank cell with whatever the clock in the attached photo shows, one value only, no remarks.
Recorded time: 5:19
